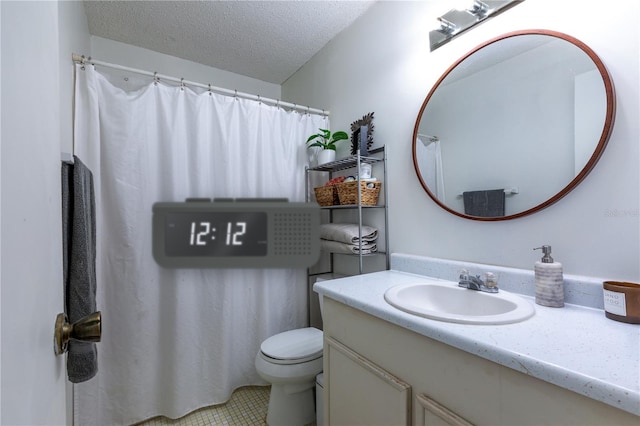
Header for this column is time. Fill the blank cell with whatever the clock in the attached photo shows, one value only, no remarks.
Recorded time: 12:12
